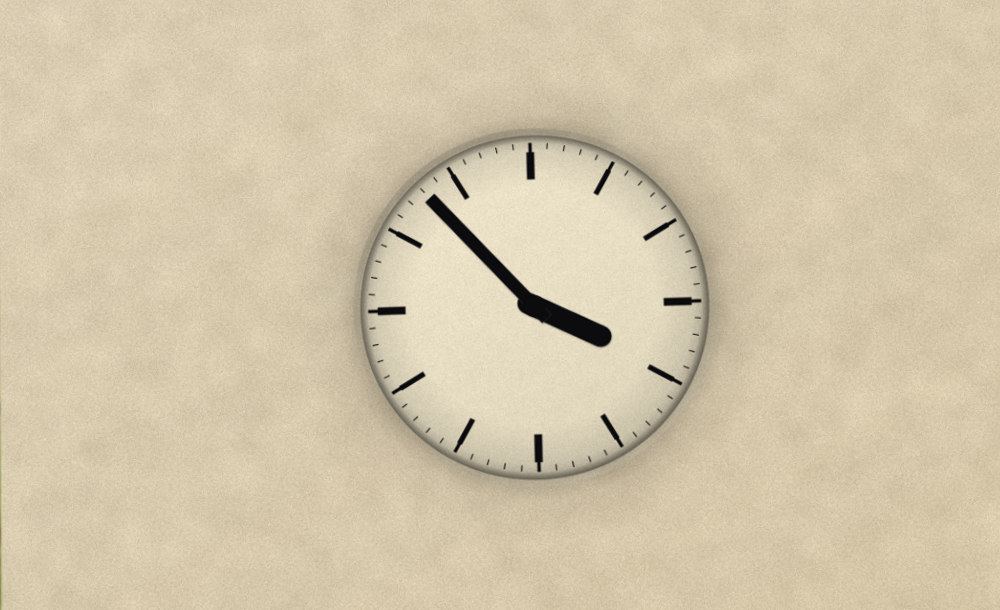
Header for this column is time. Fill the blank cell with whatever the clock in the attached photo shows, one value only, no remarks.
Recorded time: 3:53
